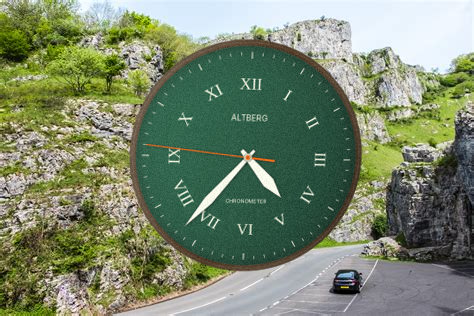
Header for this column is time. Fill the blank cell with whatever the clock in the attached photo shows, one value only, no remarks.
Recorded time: 4:36:46
